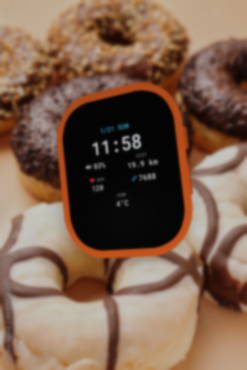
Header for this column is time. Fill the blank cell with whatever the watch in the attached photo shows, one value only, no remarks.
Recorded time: 11:58
